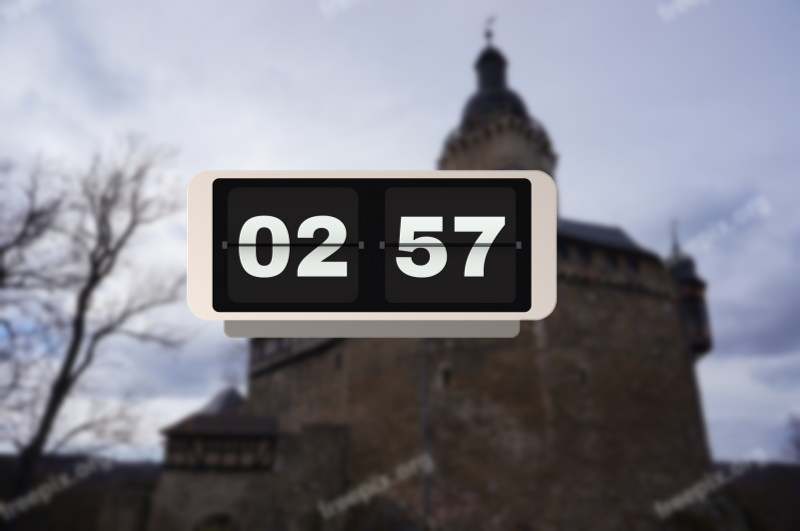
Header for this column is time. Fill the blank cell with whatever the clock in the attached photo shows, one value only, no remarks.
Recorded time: 2:57
